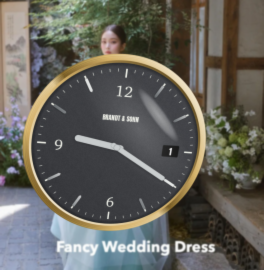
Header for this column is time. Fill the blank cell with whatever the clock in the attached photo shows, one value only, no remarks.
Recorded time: 9:20
